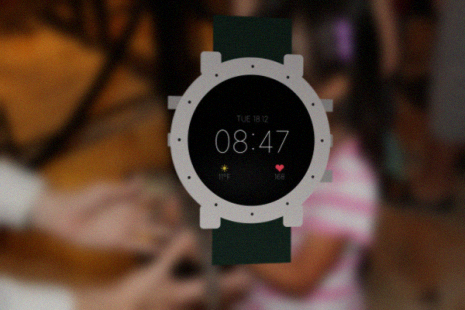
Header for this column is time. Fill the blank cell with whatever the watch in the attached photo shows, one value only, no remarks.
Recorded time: 8:47
